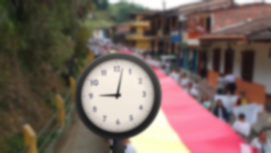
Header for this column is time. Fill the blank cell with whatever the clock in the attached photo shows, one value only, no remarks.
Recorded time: 9:02
